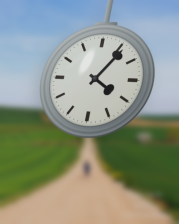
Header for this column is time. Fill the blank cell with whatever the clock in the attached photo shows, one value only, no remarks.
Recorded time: 4:06
